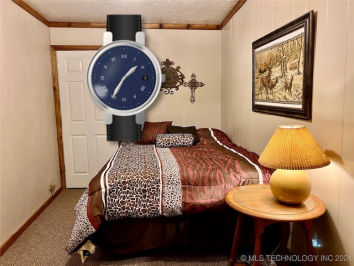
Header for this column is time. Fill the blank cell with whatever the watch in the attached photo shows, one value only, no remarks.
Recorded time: 1:35
